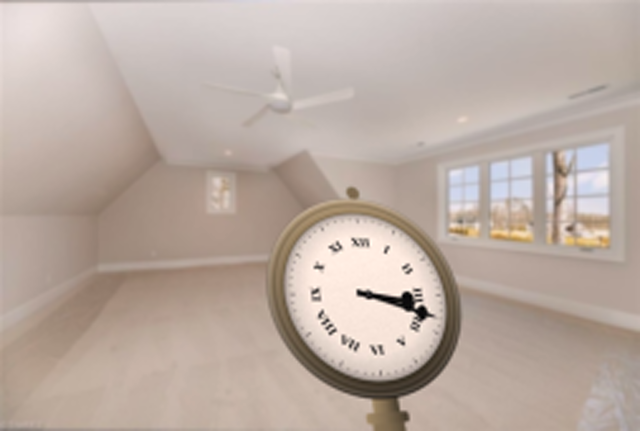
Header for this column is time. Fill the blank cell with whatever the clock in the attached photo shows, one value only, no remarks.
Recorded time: 3:18
